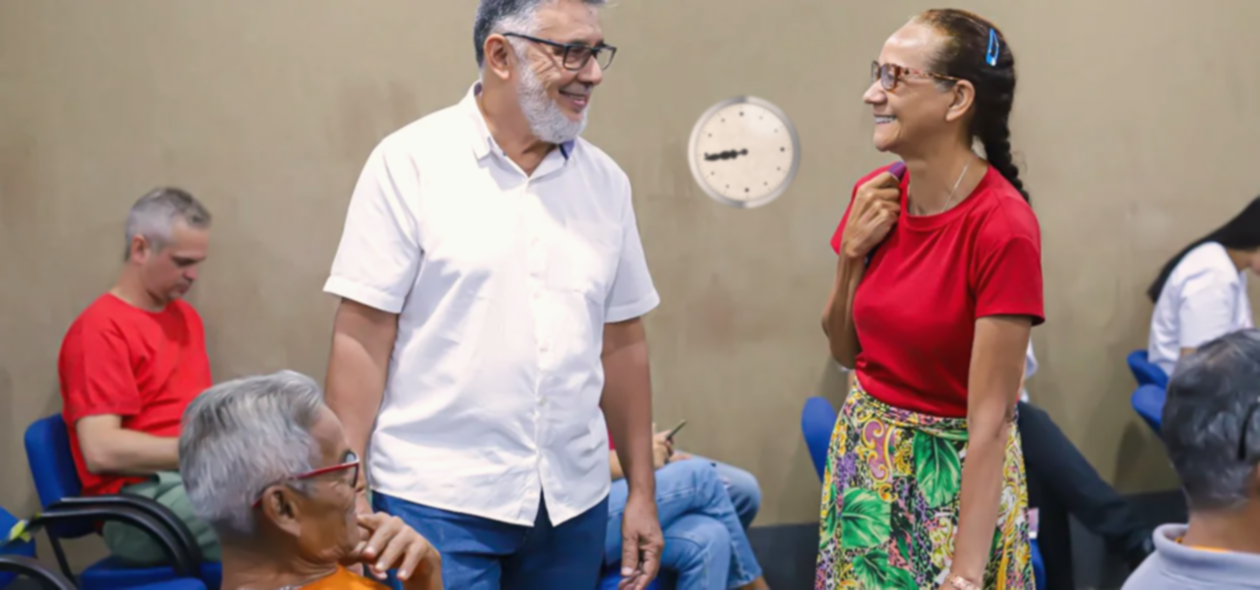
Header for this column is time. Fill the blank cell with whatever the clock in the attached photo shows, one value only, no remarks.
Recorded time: 8:44
